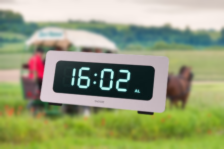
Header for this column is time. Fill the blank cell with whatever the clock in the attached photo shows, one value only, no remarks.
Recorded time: 16:02
